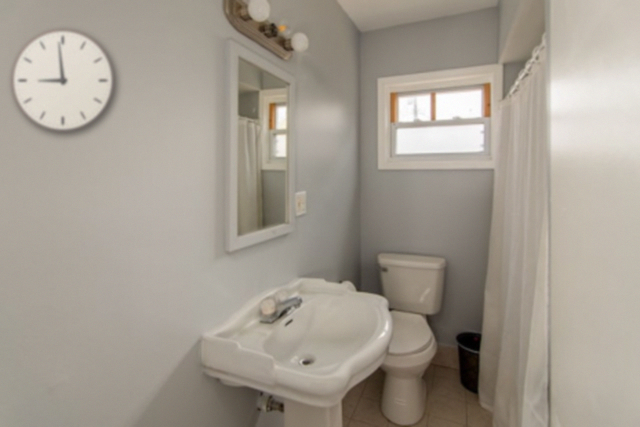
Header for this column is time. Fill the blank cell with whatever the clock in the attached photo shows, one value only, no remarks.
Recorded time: 8:59
